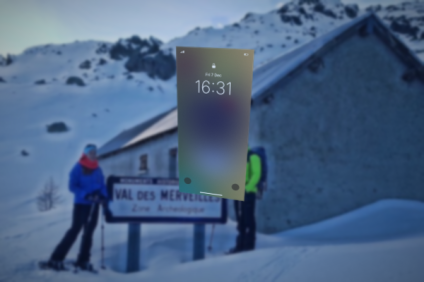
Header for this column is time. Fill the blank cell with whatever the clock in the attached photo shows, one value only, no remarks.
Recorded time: 16:31
